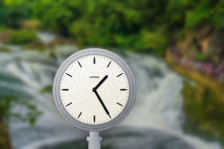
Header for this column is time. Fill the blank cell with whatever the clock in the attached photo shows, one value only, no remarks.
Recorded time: 1:25
